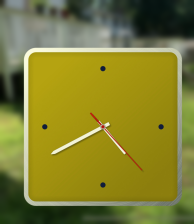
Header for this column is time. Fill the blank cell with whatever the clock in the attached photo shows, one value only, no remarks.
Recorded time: 4:40:23
